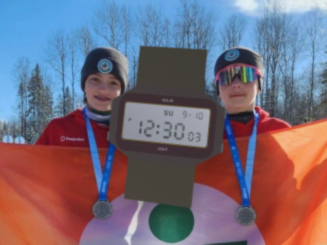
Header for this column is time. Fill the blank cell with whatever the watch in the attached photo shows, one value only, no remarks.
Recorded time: 12:30
